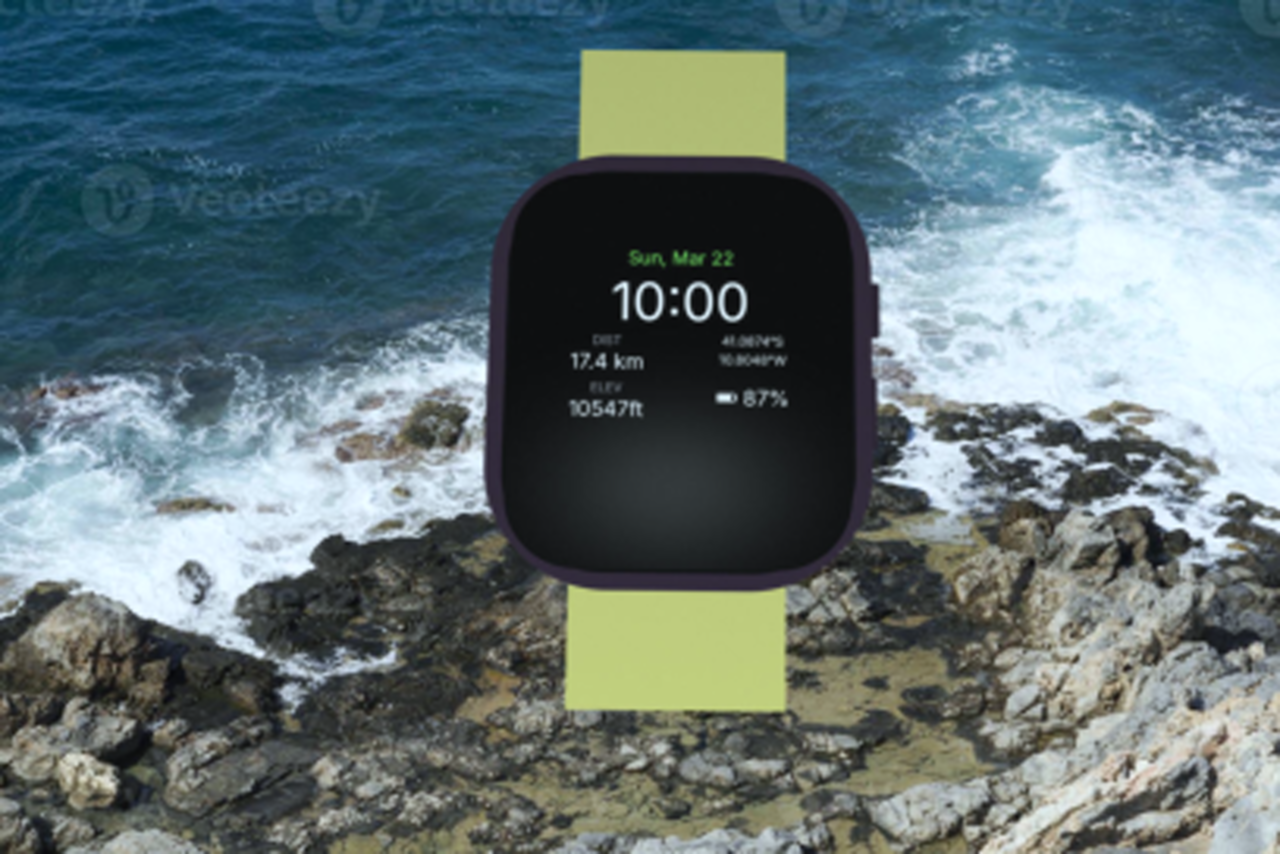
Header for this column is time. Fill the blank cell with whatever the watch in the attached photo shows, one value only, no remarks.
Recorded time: 10:00
